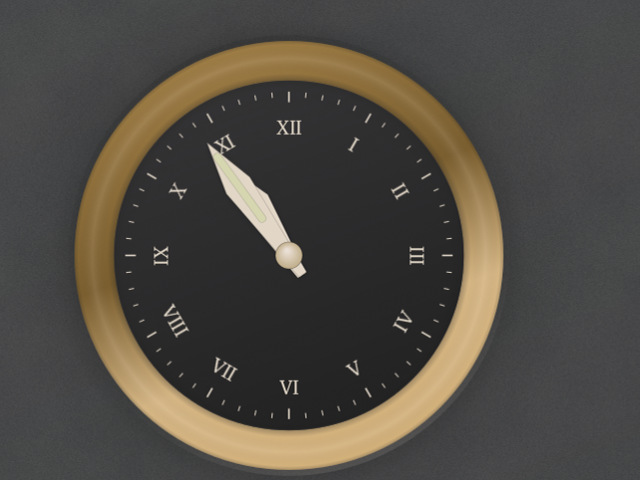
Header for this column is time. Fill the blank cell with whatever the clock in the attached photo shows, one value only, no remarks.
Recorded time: 10:54
